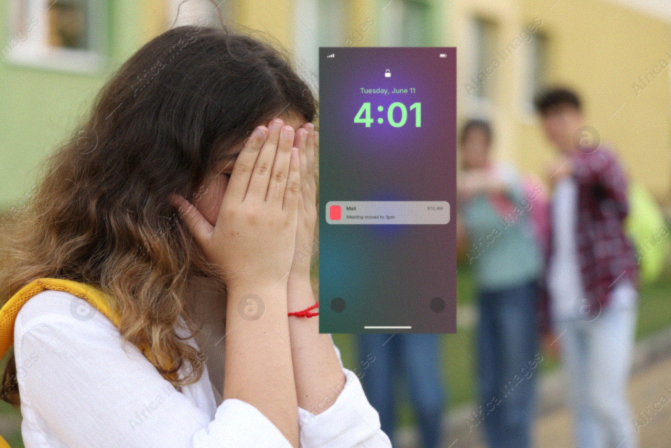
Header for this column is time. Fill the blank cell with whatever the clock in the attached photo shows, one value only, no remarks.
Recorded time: 4:01
